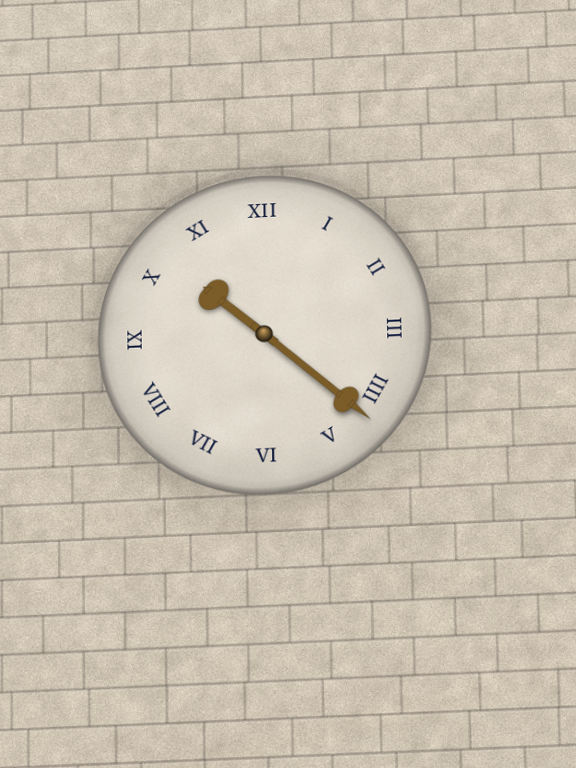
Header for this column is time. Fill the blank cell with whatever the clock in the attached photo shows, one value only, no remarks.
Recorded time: 10:22
